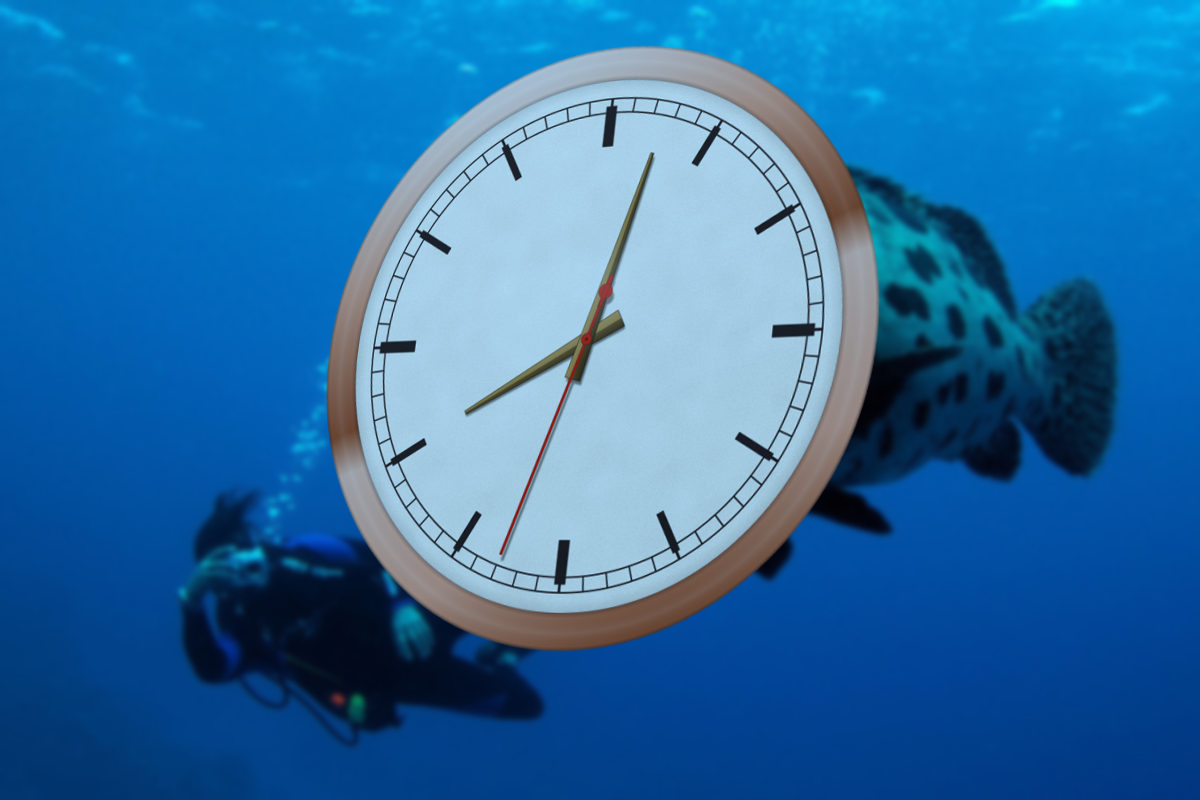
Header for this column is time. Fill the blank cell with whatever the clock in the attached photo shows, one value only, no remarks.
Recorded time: 8:02:33
